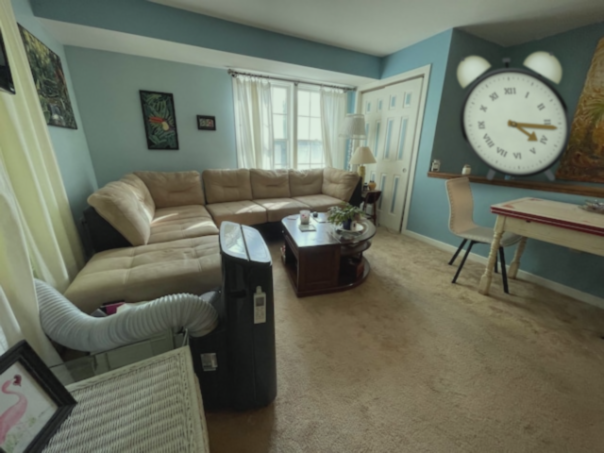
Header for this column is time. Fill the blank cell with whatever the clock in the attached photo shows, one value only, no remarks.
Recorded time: 4:16
